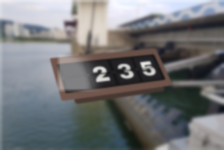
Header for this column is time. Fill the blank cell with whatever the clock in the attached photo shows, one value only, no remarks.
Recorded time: 2:35
